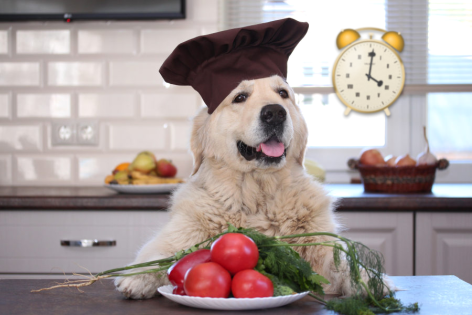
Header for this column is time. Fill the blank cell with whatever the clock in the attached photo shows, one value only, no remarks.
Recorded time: 4:01
